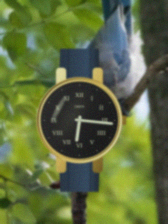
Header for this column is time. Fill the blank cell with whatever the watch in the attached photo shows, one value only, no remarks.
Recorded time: 6:16
